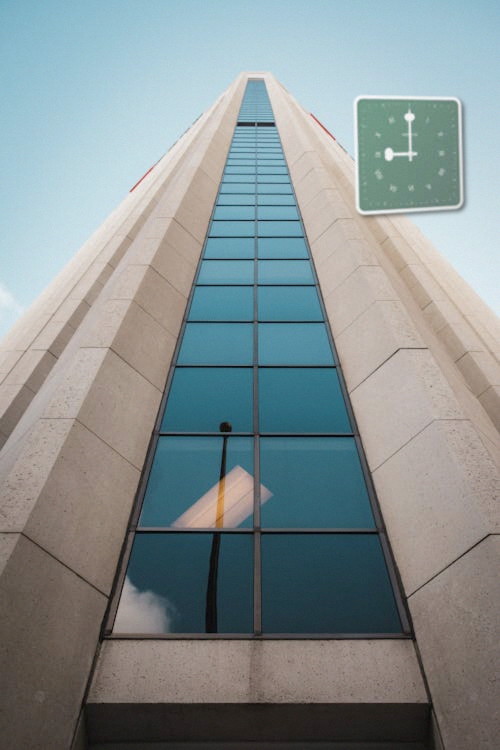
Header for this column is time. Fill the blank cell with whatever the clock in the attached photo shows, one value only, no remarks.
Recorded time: 9:00
